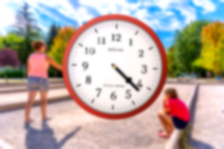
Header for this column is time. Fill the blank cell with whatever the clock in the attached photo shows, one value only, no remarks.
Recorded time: 4:22
